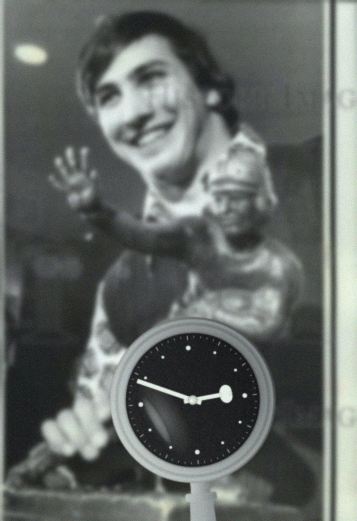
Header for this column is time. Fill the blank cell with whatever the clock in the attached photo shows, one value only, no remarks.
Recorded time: 2:49
